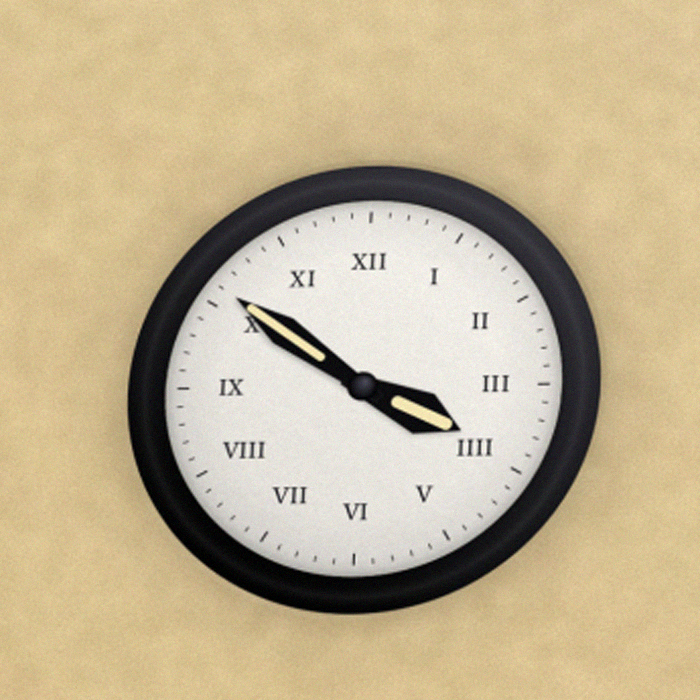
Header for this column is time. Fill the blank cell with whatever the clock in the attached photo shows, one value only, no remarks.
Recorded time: 3:51
